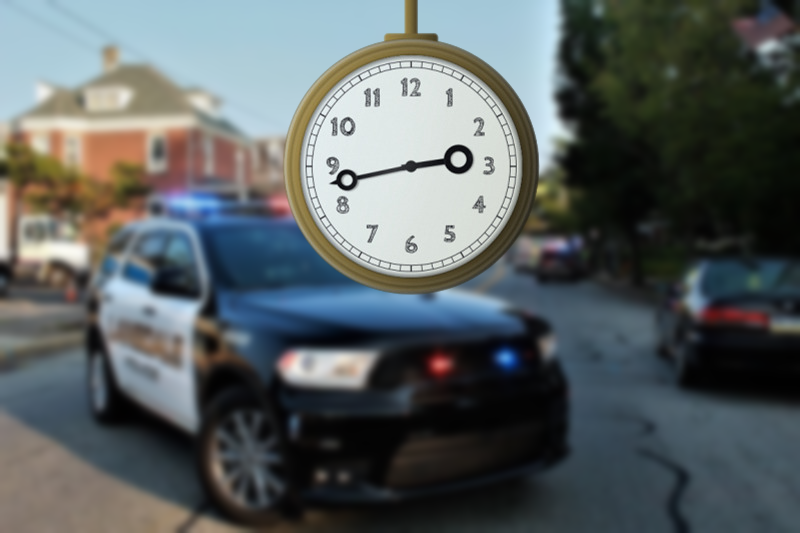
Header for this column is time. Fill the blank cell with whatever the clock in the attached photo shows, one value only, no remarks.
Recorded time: 2:43
